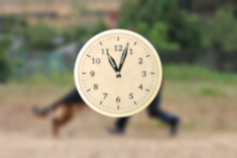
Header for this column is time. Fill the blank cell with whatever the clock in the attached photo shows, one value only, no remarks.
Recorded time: 11:03
